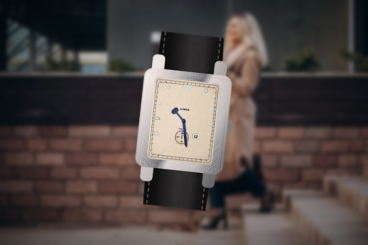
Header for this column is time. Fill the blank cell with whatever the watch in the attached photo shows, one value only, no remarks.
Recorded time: 10:28
